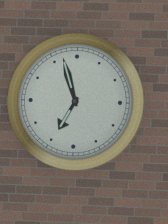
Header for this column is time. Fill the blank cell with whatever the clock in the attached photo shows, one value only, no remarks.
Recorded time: 6:57
